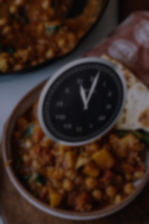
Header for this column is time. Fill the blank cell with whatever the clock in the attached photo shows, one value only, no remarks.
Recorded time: 11:01
